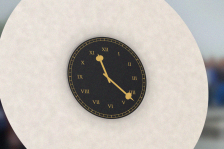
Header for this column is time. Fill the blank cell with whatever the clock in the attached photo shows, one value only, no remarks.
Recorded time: 11:22
